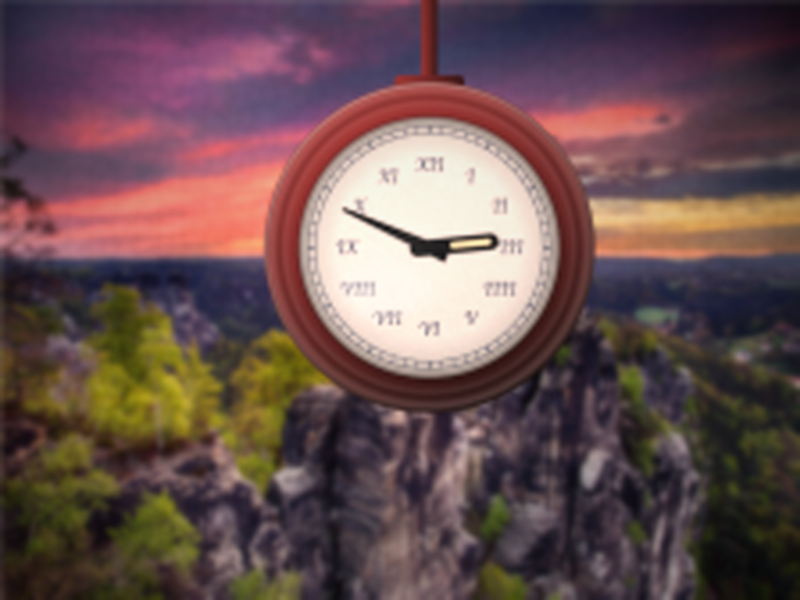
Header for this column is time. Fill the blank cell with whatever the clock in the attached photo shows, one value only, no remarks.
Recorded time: 2:49
